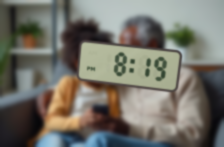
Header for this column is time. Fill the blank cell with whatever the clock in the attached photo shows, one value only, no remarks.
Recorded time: 8:19
